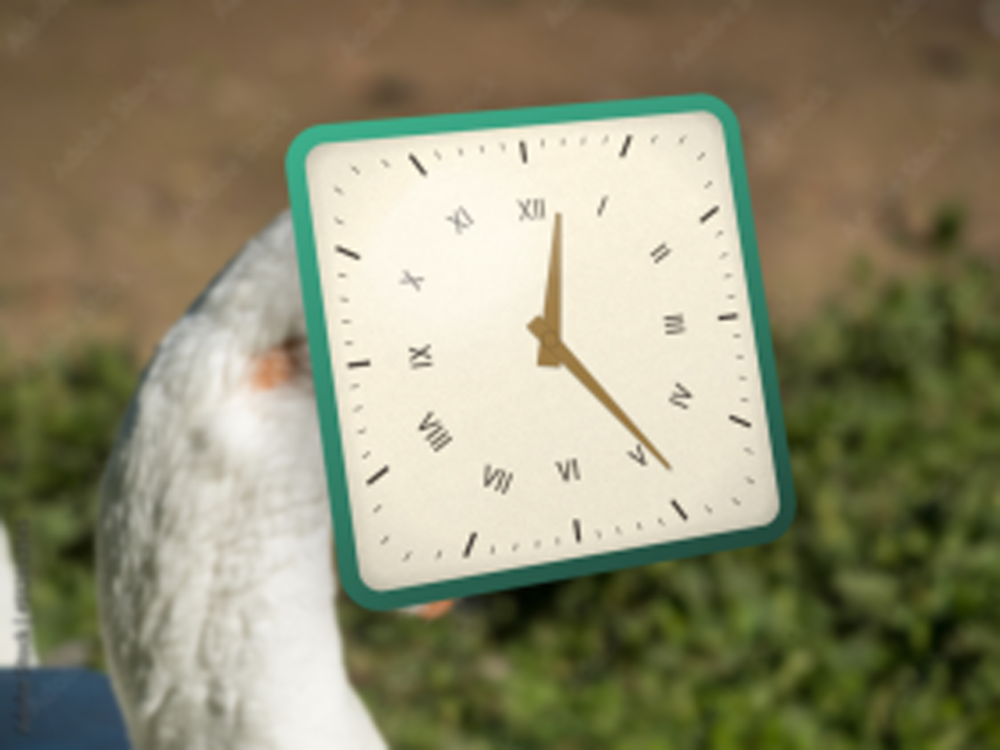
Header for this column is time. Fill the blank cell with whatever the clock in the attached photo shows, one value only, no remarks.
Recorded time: 12:24
